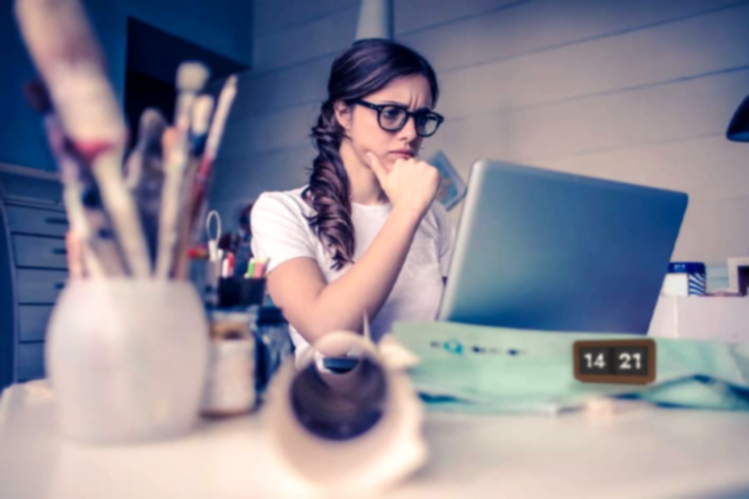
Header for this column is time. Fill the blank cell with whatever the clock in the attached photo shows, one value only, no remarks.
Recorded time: 14:21
